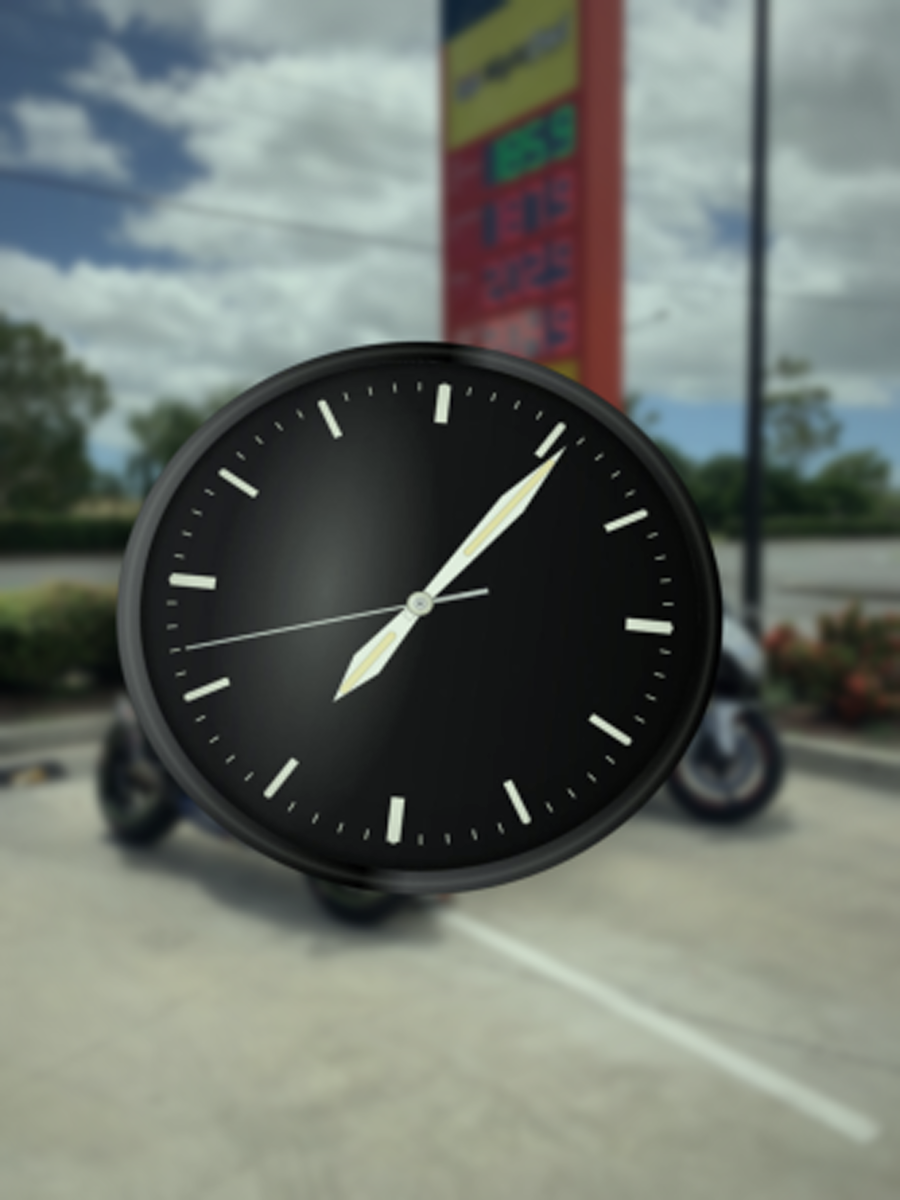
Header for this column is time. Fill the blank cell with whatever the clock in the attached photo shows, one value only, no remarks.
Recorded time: 7:05:42
